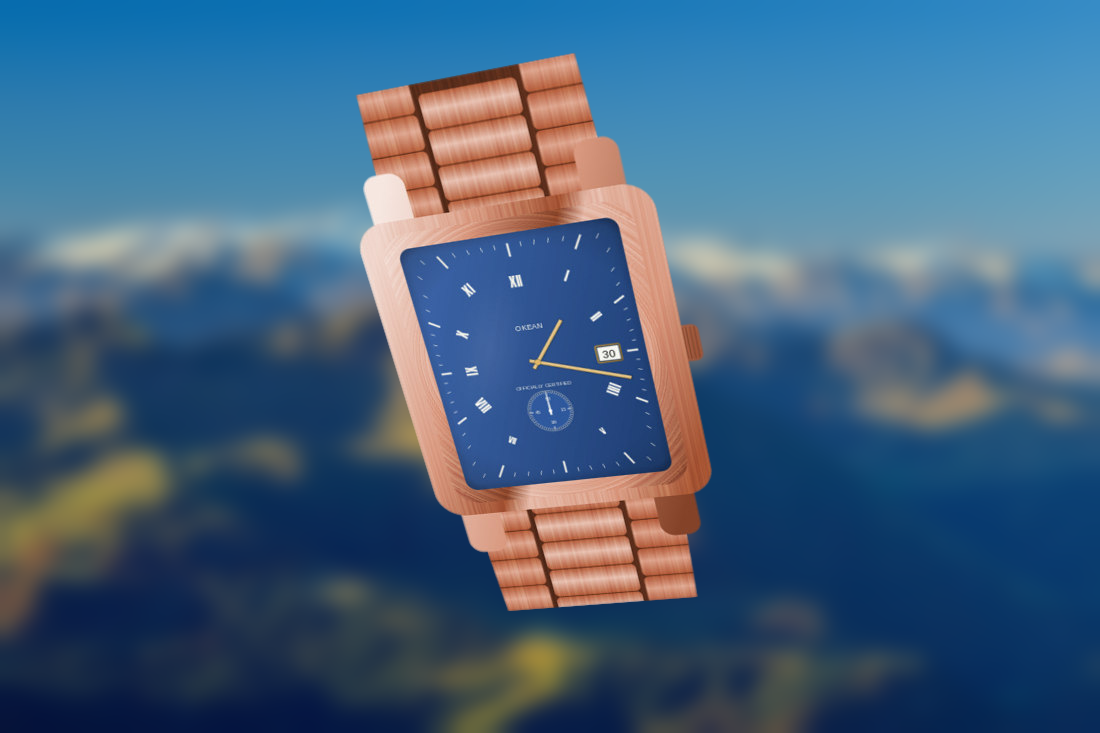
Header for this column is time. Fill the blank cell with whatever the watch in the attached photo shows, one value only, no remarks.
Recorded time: 1:18
